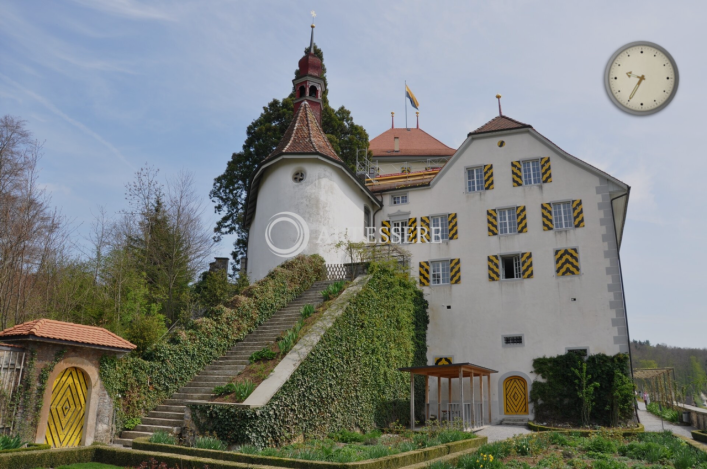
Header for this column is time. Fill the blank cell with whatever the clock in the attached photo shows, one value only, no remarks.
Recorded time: 9:35
